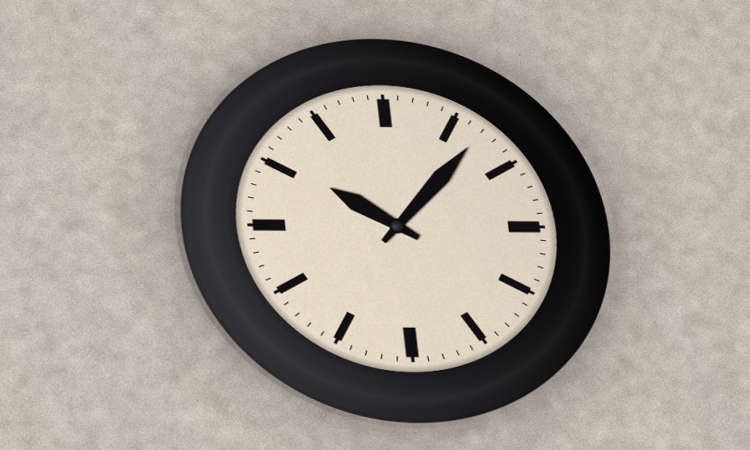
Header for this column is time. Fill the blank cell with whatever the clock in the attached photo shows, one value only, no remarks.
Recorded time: 10:07
